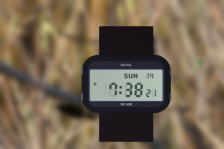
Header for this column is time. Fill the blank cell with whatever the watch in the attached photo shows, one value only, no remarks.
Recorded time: 7:38:21
